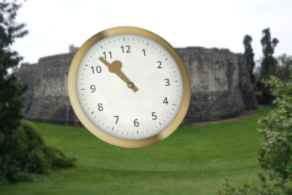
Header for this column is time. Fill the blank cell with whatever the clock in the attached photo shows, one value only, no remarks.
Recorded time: 10:53
